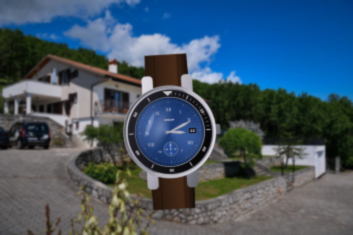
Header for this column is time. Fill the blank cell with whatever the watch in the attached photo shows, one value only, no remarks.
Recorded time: 3:11
